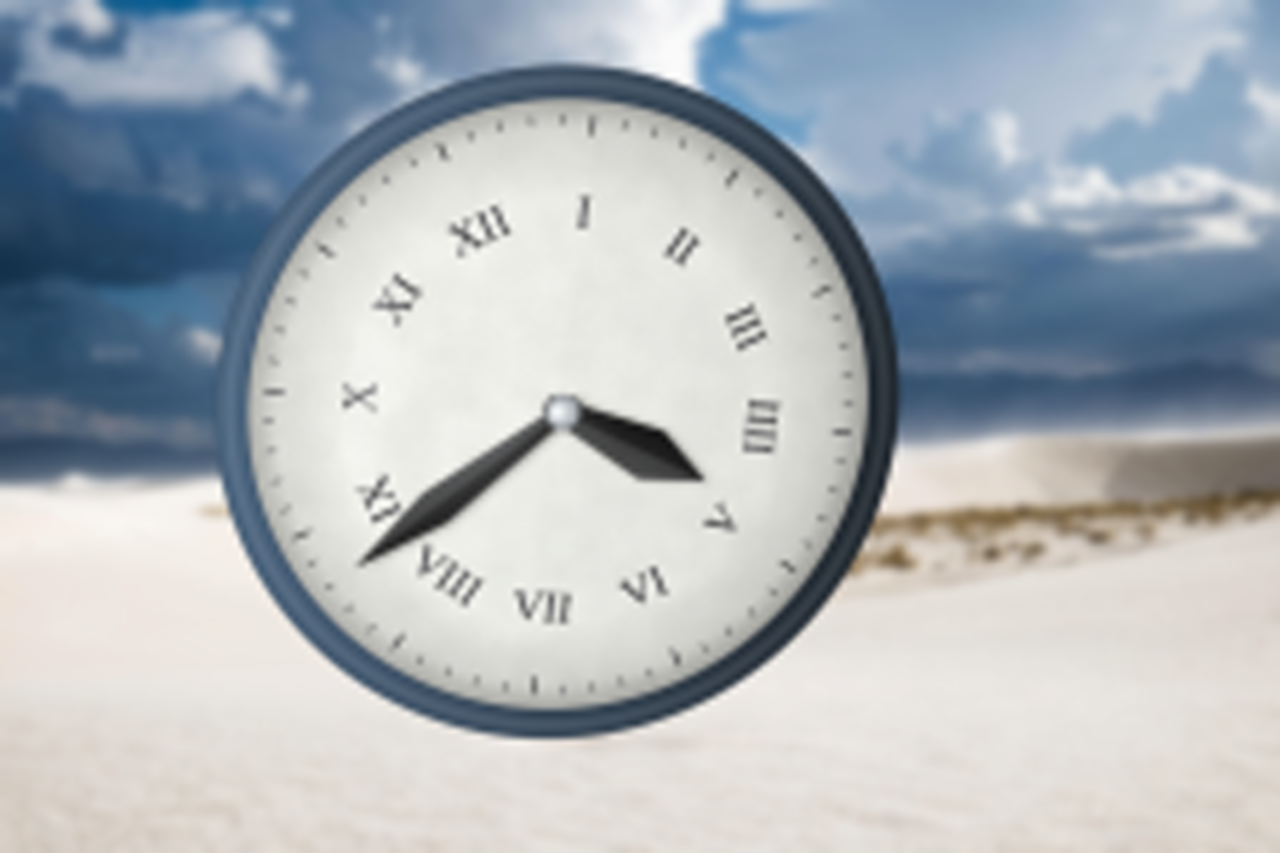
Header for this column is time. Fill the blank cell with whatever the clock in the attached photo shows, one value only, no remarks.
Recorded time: 4:43
